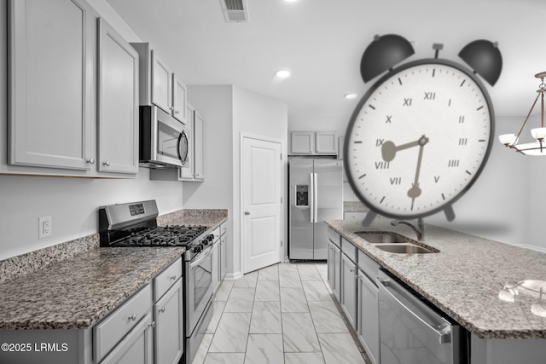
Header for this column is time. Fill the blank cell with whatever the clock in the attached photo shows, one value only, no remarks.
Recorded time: 8:30
